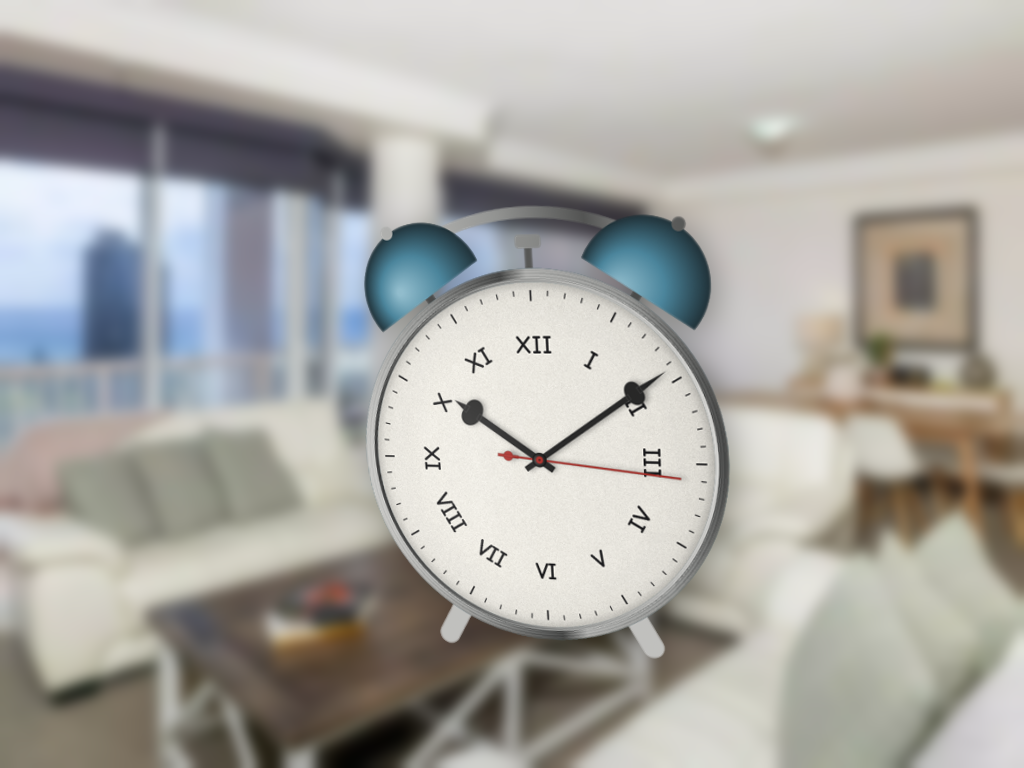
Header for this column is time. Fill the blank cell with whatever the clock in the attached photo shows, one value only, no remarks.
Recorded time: 10:09:16
